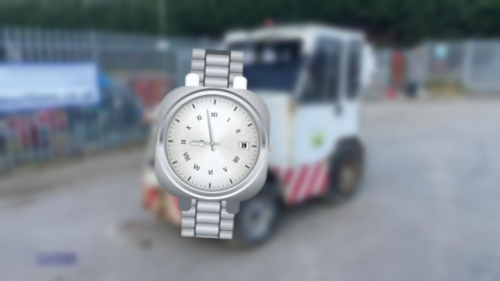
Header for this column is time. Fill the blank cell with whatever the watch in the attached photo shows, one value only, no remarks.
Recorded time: 8:58
